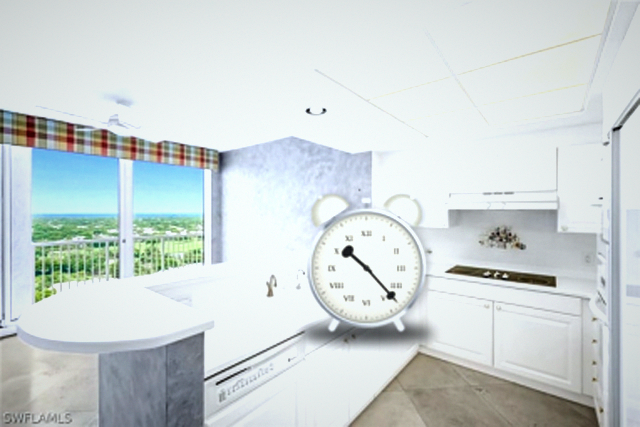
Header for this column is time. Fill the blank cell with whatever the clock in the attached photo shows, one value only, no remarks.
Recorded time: 10:23
